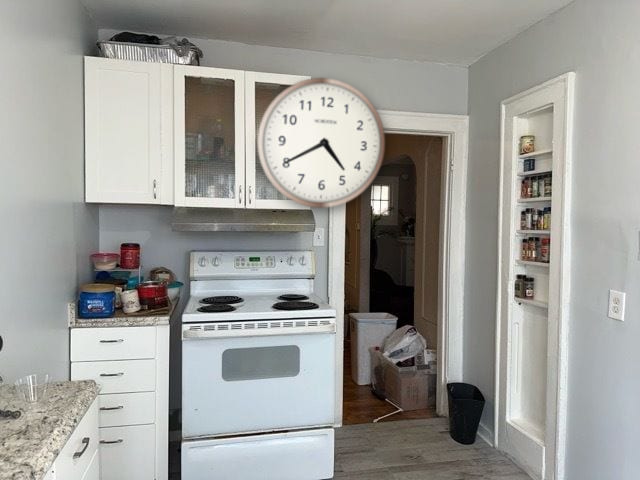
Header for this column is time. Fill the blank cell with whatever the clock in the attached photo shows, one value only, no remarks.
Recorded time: 4:40
